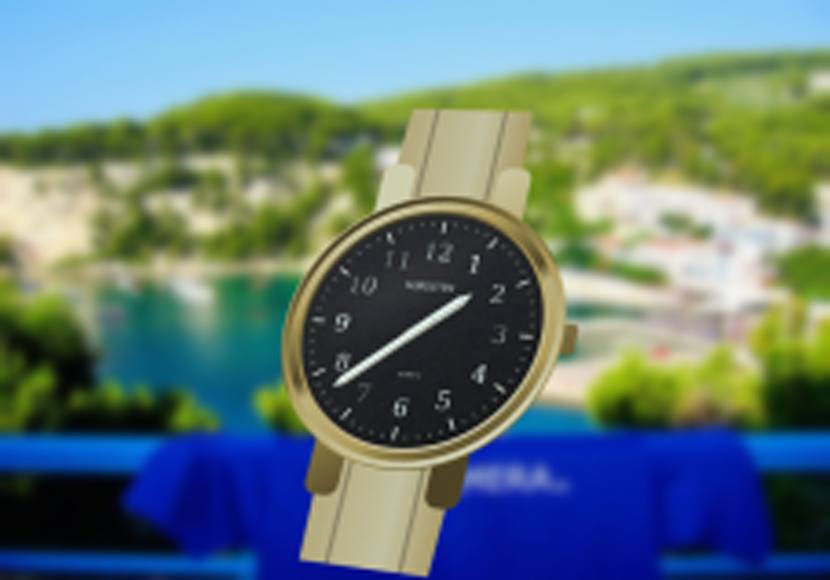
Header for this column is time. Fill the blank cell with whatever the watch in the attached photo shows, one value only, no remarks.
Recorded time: 1:38
